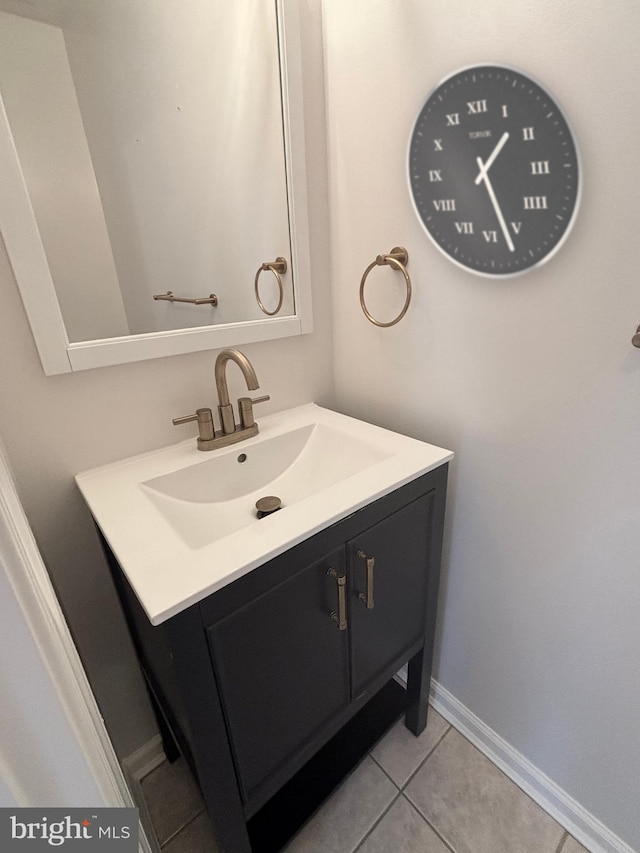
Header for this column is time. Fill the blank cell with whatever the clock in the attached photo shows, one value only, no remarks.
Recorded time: 1:27
